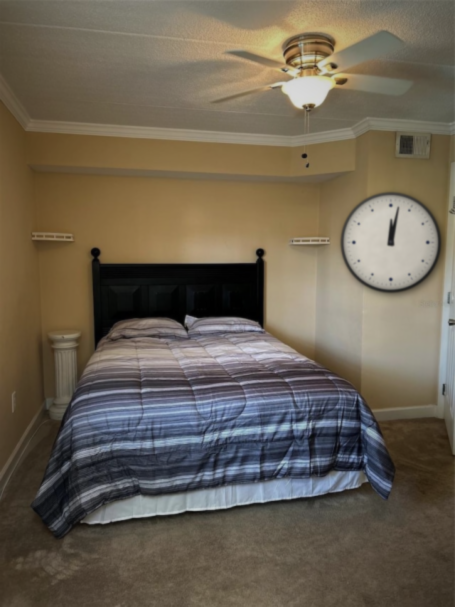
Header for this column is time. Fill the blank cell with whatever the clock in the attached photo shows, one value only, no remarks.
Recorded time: 12:02
